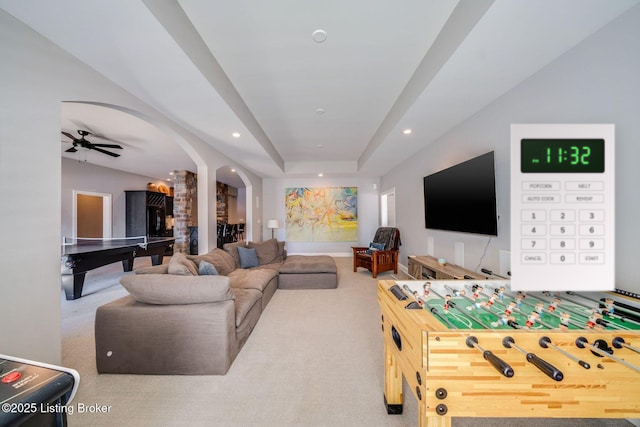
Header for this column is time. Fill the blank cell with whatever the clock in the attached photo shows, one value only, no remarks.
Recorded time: 11:32
